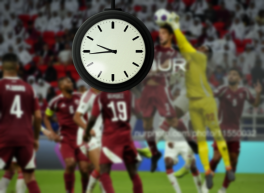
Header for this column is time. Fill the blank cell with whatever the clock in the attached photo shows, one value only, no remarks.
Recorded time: 9:44
